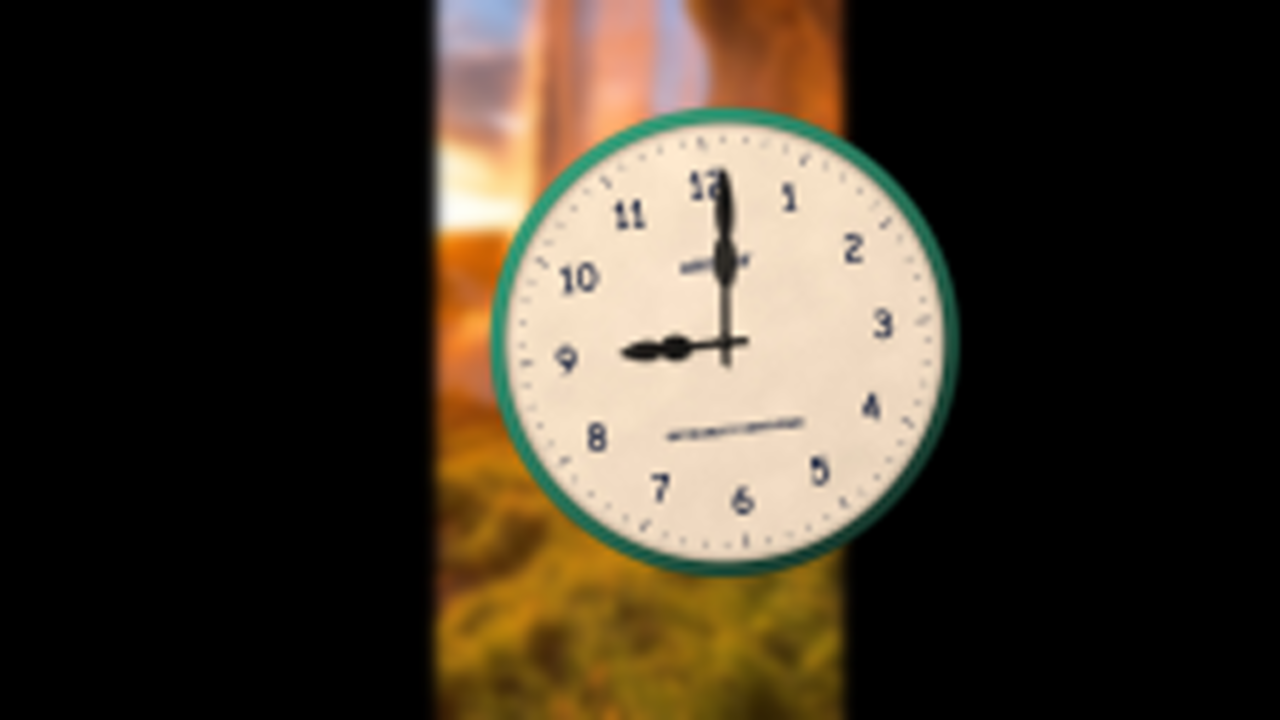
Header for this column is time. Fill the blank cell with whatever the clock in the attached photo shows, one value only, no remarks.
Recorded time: 9:01
